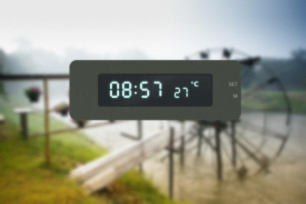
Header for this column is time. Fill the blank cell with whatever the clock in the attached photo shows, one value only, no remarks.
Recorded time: 8:57
